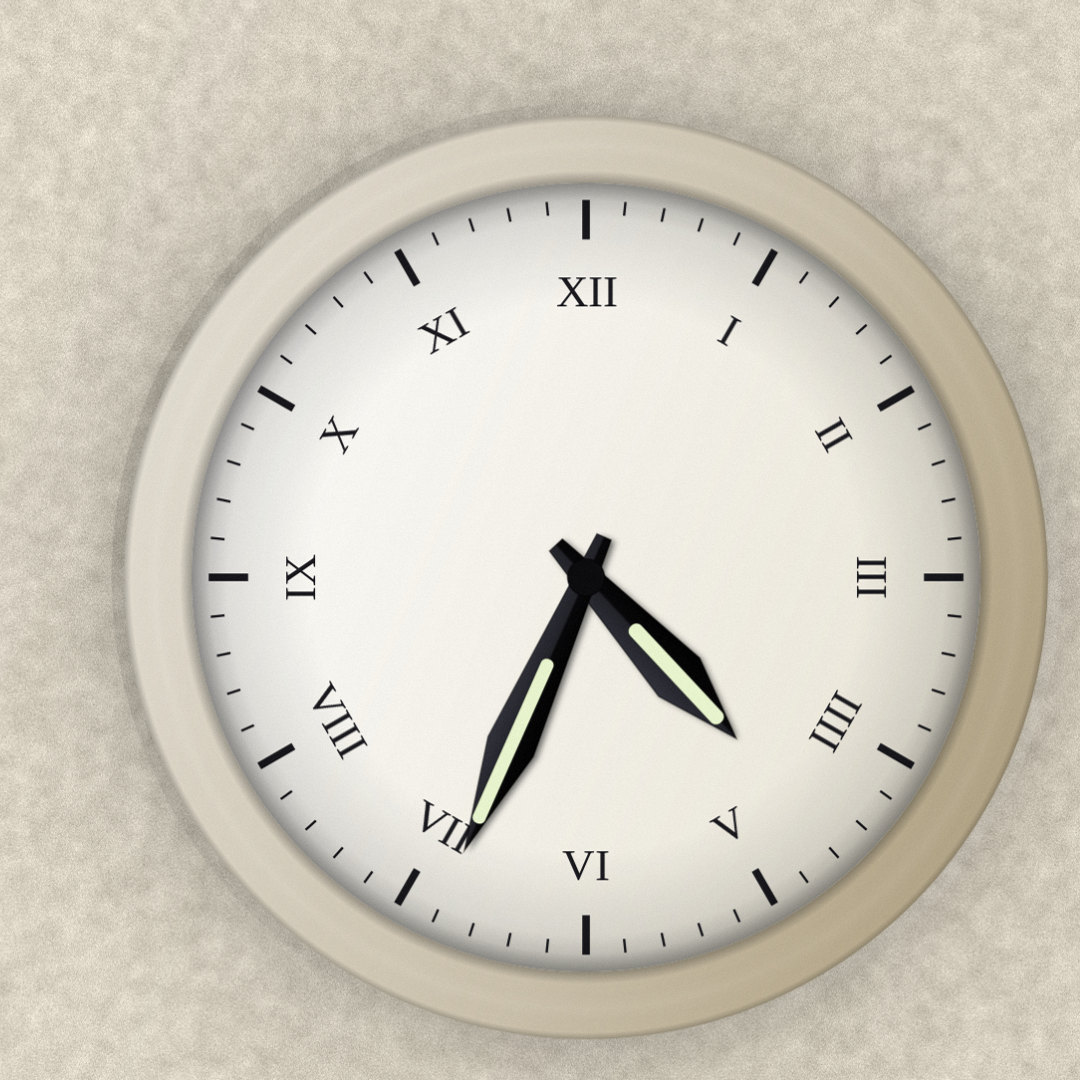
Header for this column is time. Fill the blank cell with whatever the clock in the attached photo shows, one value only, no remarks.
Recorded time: 4:34
